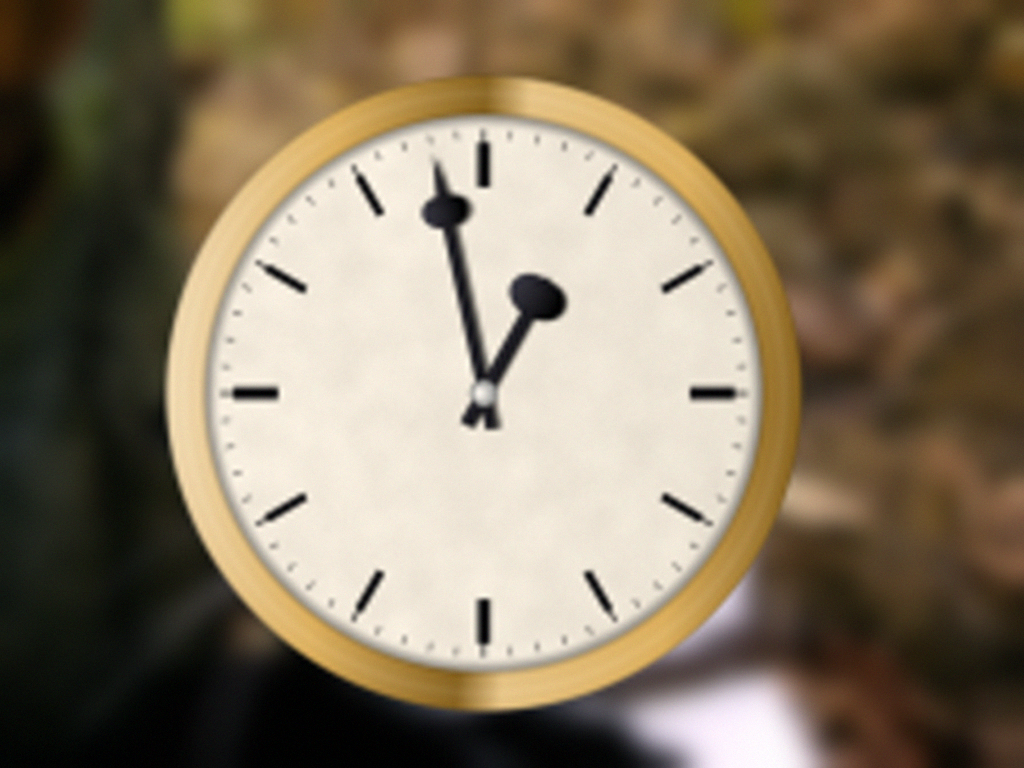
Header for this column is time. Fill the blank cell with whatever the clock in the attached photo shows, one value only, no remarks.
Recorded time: 12:58
